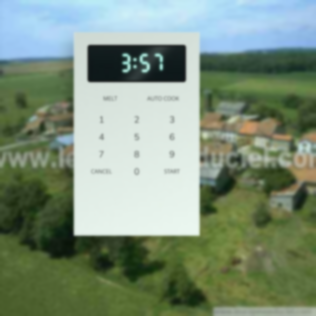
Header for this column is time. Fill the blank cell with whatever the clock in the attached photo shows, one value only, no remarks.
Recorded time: 3:57
